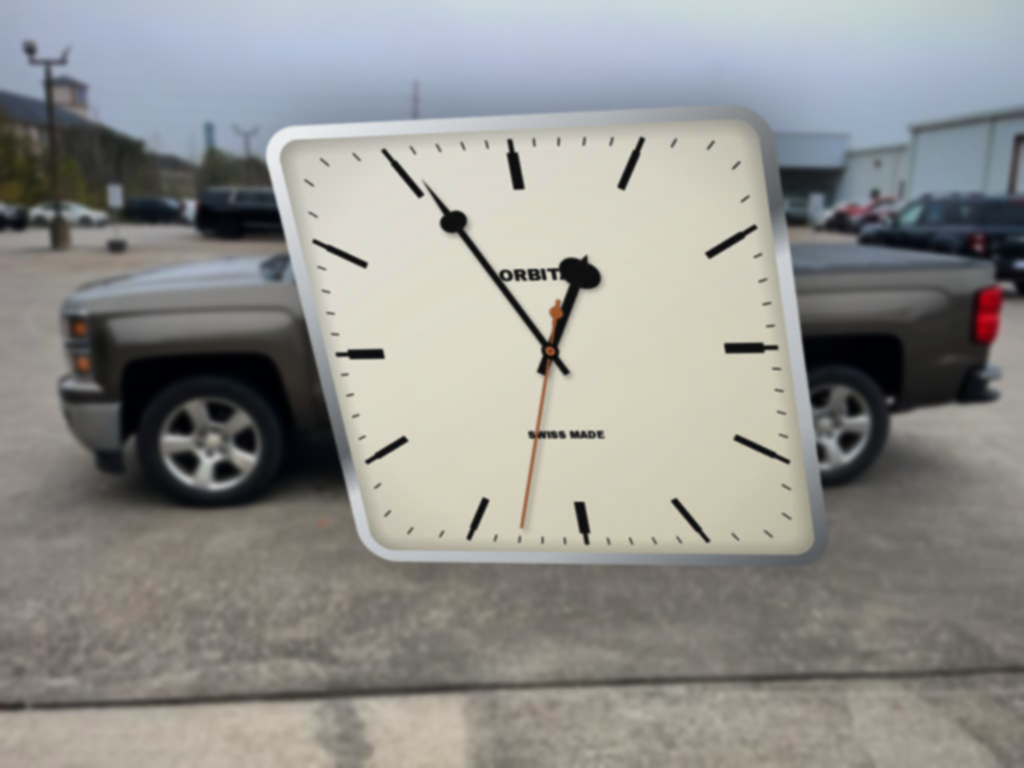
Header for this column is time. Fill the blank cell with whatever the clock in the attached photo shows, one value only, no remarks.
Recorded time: 12:55:33
